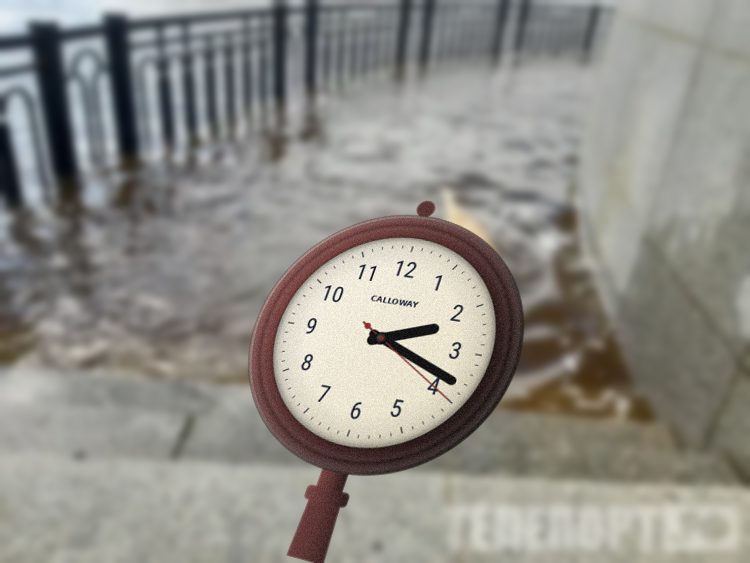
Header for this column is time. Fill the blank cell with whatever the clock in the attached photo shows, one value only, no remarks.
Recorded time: 2:18:20
